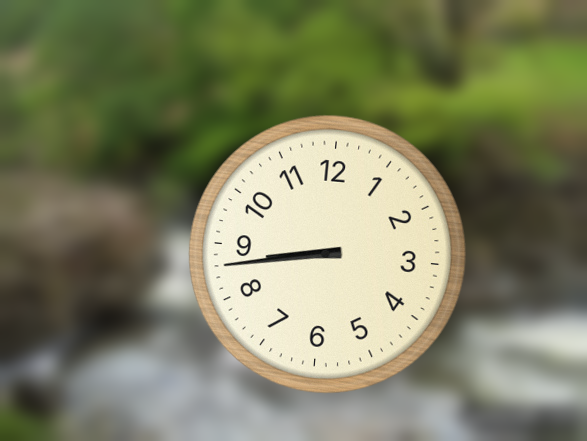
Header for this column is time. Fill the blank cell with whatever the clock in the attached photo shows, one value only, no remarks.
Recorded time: 8:43
